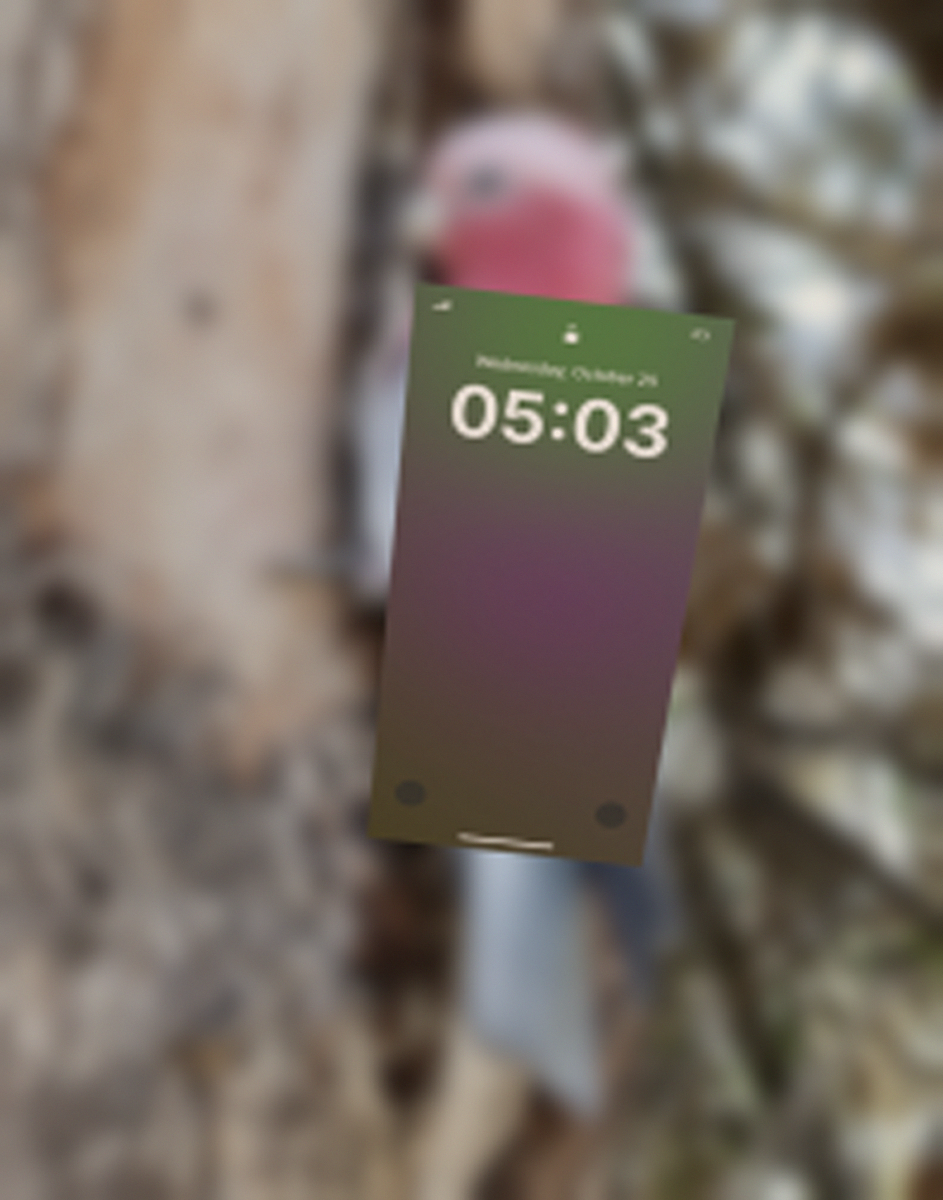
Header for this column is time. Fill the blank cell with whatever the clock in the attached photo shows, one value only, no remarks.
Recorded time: 5:03
